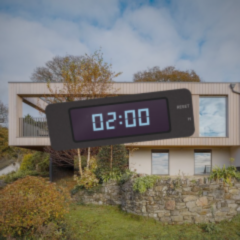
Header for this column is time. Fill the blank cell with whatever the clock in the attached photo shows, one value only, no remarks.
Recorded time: 2:00
